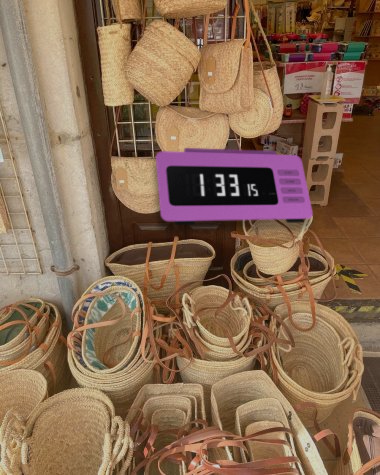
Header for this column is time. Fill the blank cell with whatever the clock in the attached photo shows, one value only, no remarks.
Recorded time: 1:33:15
